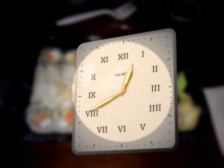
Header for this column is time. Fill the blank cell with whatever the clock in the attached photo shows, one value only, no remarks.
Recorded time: 12:41
